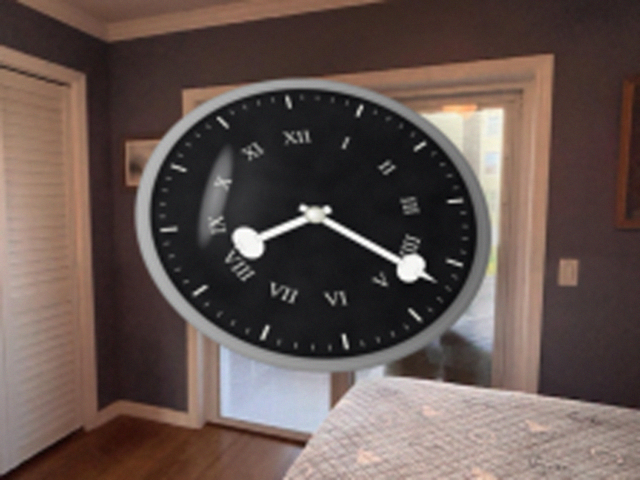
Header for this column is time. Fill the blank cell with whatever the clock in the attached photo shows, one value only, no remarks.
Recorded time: 8:22
